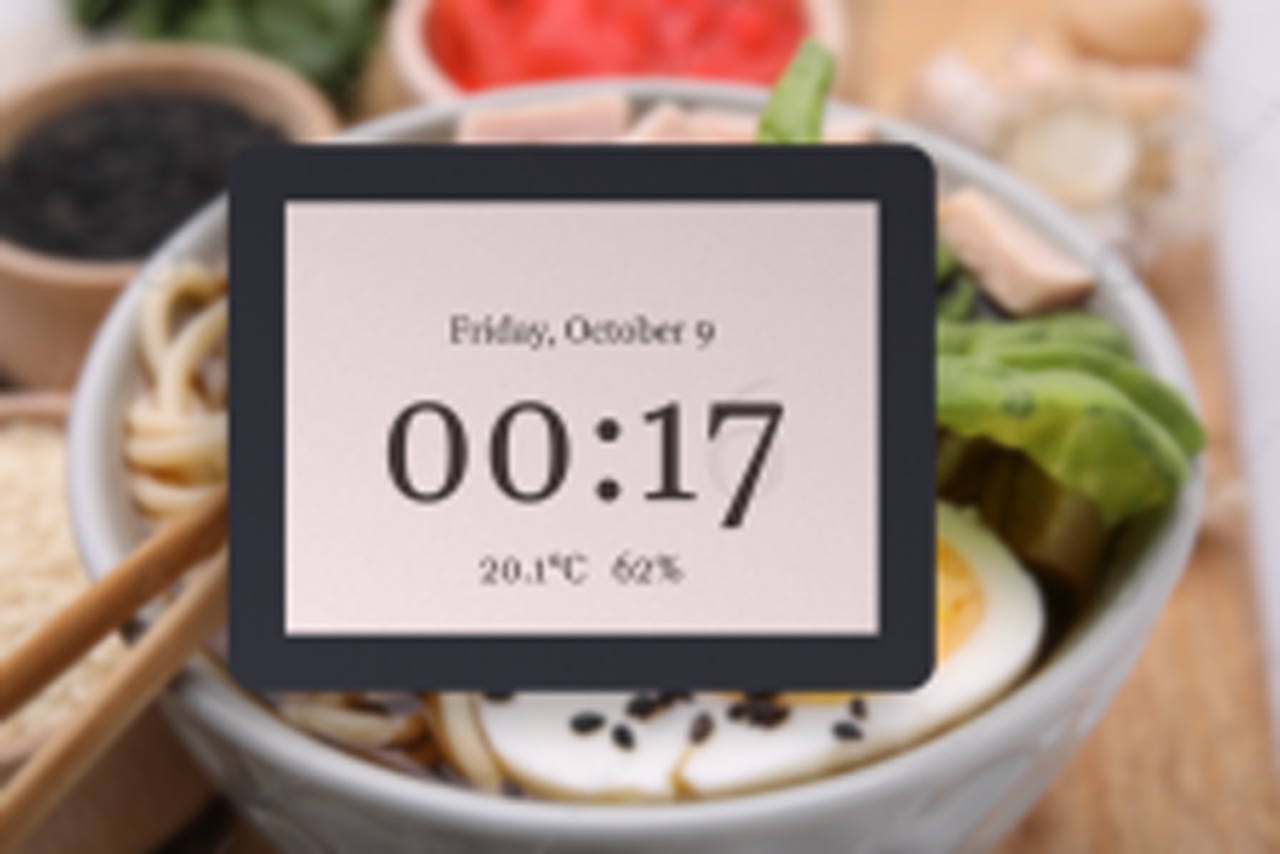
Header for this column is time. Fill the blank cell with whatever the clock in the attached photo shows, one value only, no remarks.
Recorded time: 0:17
